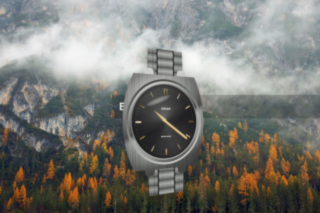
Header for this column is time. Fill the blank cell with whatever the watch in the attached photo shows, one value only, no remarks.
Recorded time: 10:21
